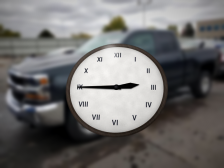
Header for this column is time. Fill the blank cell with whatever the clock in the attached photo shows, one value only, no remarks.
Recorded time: 2:45
